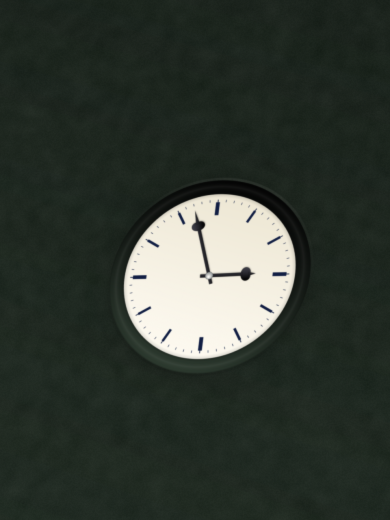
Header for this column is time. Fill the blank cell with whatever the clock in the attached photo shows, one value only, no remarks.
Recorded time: 2:57
